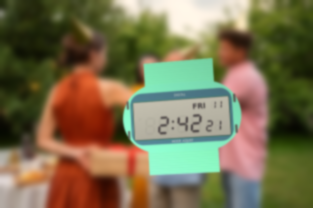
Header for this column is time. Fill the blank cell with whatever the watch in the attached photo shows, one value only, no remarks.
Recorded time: 2:42:21
